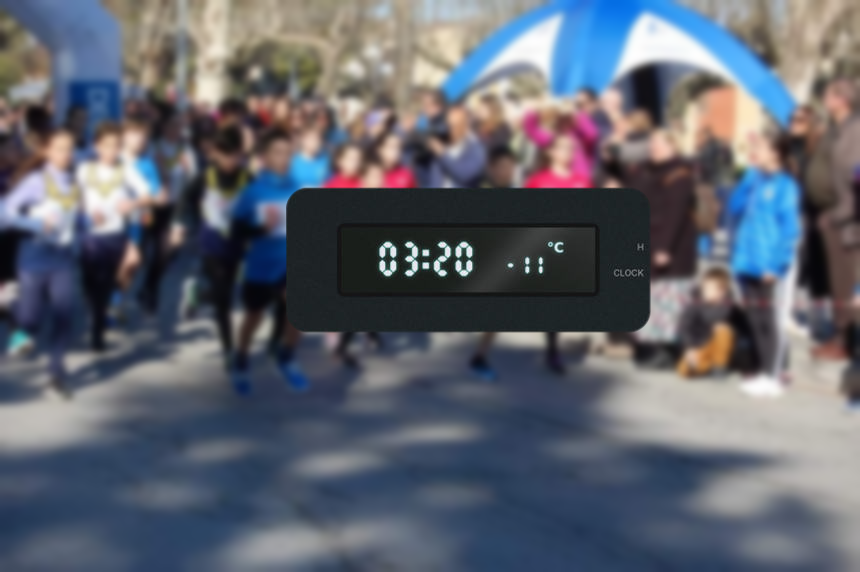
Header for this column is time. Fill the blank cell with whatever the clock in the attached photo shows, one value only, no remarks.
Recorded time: 3:20
